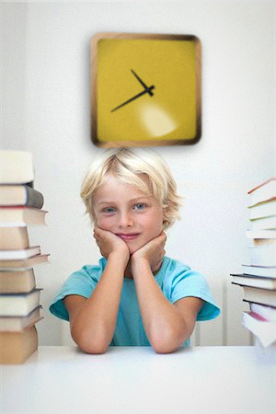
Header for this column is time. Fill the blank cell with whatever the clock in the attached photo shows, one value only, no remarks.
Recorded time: 10:40
